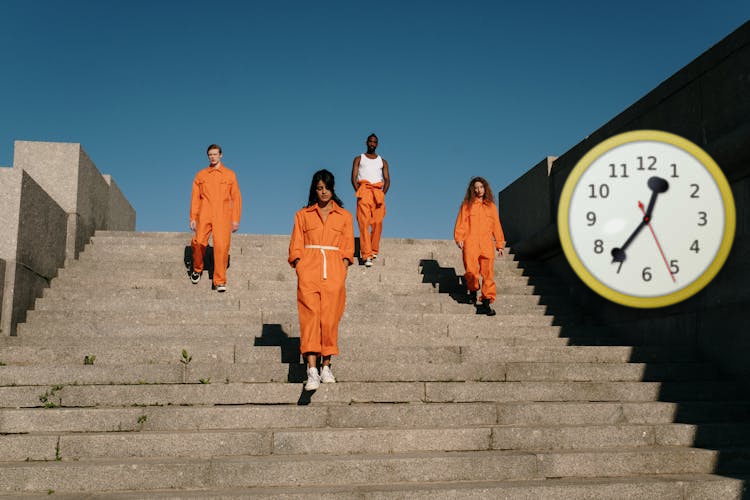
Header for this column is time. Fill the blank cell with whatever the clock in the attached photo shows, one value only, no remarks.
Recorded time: 12:36:26
